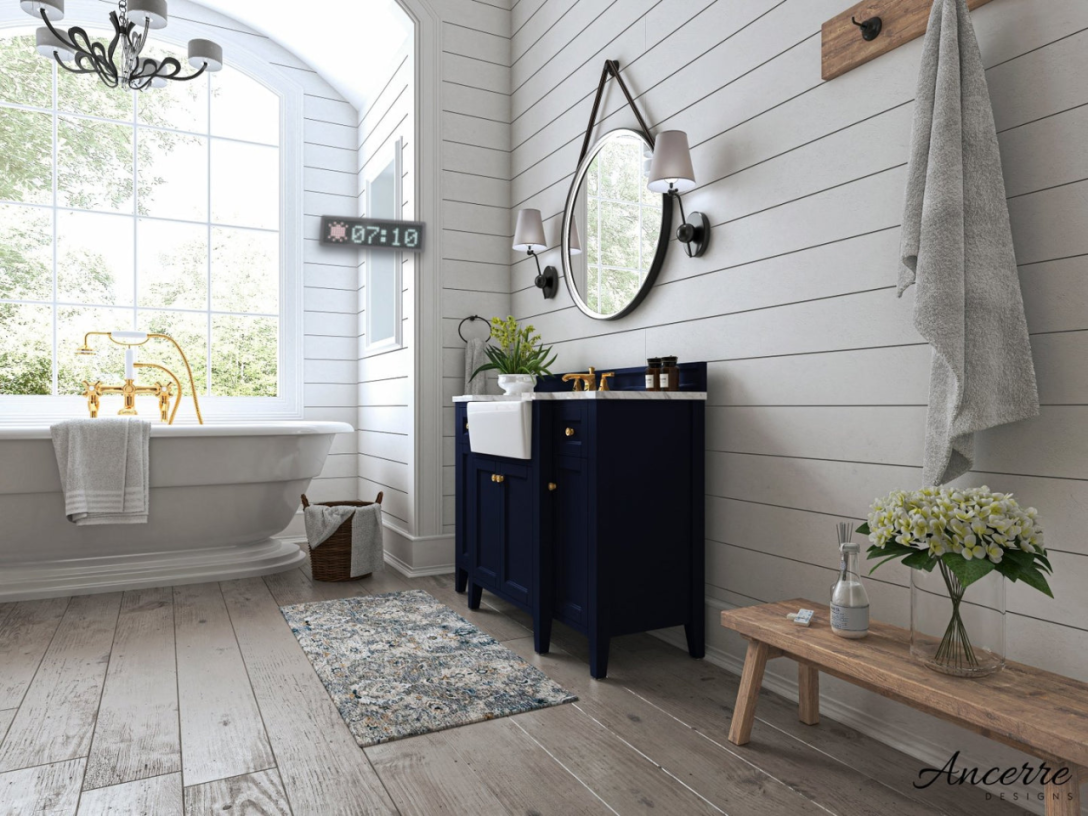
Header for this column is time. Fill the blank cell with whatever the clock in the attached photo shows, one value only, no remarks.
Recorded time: 7:10
